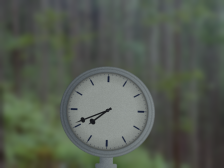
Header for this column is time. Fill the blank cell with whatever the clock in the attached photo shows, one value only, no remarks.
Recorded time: 7:41
